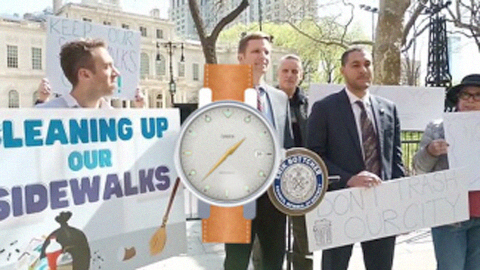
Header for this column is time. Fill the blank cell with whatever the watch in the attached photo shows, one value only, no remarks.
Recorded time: 1:37
